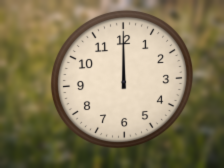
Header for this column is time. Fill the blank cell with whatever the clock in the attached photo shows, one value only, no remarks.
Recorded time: 12:00
